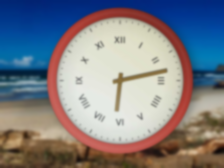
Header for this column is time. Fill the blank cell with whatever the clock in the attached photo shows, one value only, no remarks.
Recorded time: 6:13
